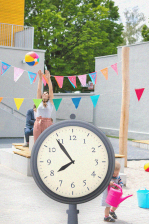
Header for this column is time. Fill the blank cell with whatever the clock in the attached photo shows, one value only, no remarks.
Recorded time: 7:54
